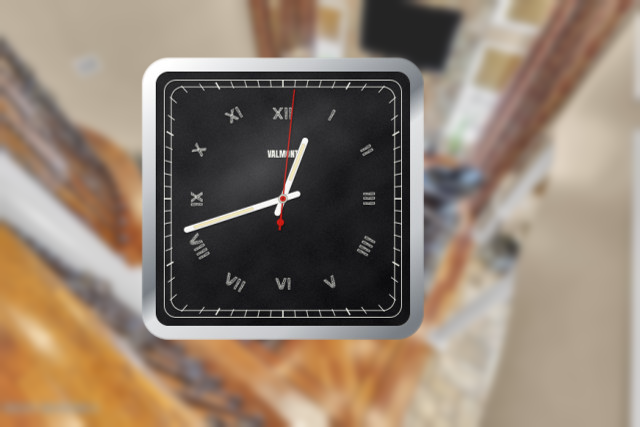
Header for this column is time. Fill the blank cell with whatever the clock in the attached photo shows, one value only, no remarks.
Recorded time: 12:42:01
